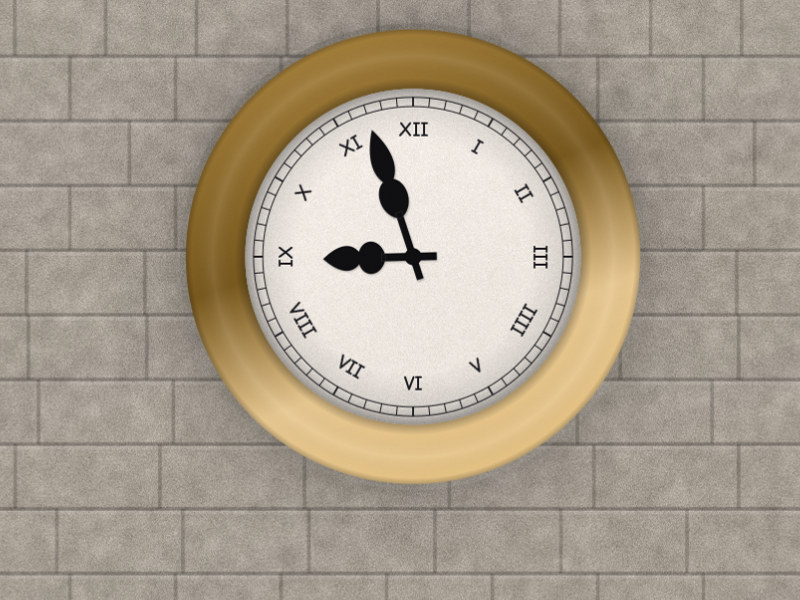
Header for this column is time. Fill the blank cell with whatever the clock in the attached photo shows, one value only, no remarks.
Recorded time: 8:57
